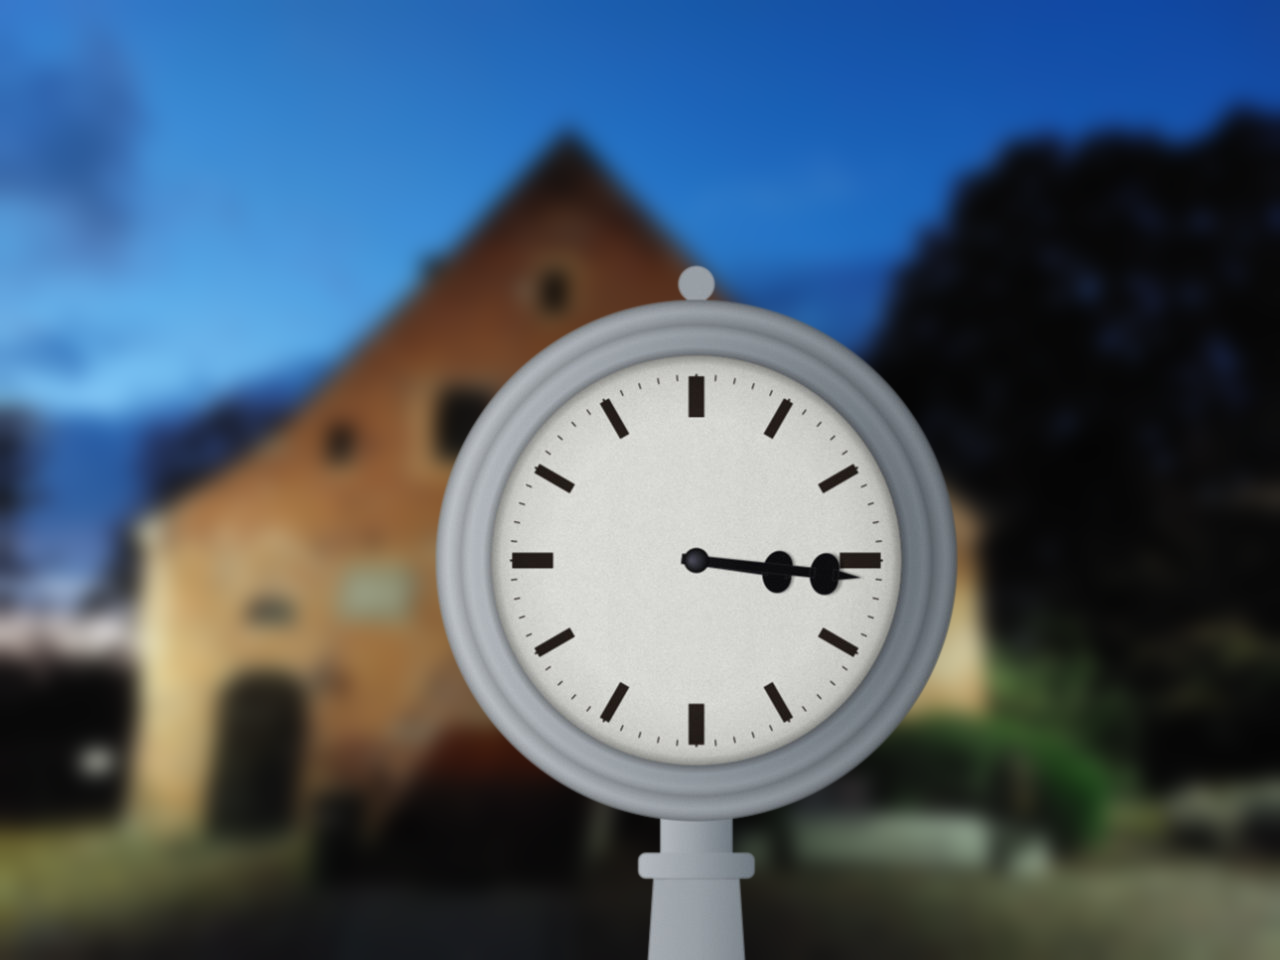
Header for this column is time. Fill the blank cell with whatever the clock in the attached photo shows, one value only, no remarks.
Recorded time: 3:16
